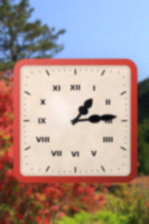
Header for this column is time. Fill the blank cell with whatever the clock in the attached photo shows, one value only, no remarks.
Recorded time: 1:14
